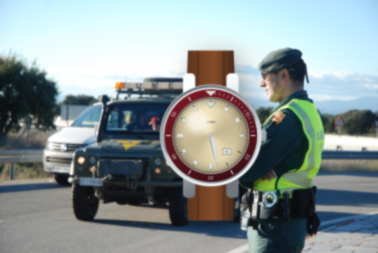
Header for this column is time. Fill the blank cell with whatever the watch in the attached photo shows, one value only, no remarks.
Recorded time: 5:28
